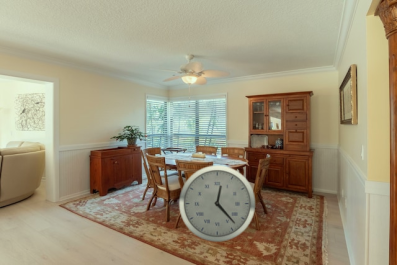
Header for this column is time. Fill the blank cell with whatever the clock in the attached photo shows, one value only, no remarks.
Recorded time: 12:23
